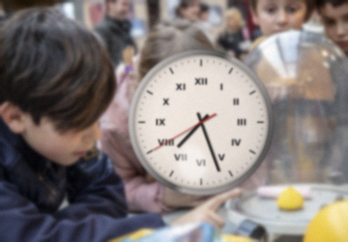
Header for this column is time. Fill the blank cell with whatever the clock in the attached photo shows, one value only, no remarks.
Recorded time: 7:26:40
